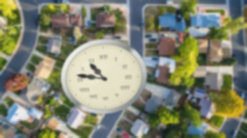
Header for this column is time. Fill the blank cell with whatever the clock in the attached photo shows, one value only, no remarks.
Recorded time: 10:47
